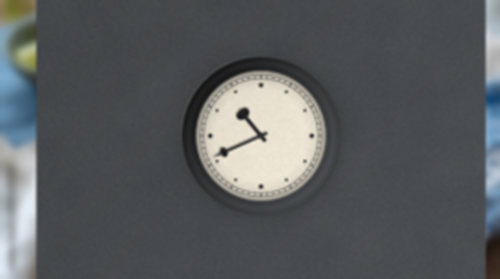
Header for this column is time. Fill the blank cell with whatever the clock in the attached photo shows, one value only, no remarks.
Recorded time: 10:41
